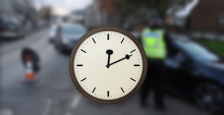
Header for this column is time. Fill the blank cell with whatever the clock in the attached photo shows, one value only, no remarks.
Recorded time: 12:11
